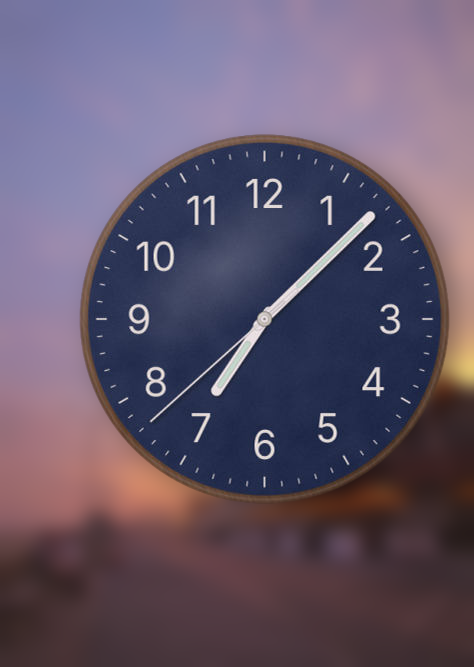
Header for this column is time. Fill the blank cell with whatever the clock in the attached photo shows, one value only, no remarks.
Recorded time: 7:07:38
